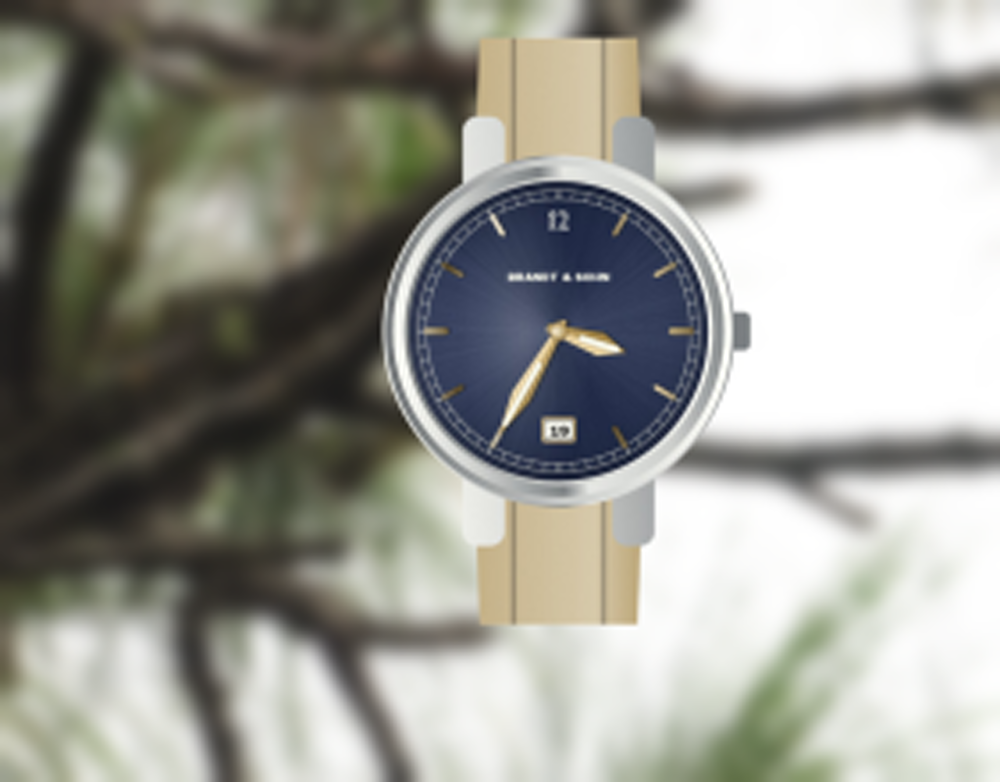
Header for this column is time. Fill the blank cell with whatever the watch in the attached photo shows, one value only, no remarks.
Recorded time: 3:35
